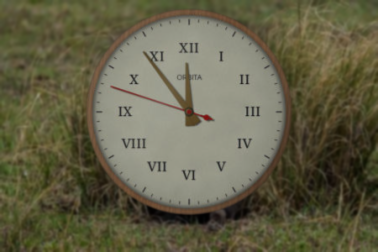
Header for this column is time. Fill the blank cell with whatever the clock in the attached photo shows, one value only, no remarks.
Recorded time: 11:53:48
